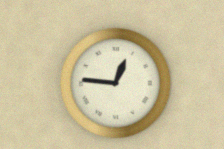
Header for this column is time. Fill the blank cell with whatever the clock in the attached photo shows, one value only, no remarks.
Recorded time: 12:46
